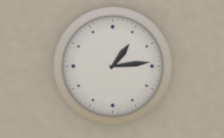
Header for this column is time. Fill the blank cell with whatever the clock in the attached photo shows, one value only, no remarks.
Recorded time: 1:14
